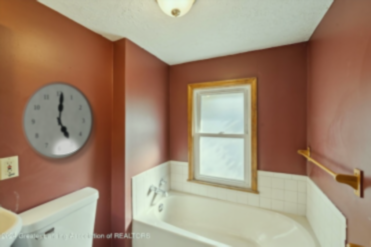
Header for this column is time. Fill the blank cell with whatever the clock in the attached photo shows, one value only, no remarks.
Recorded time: 5:01
